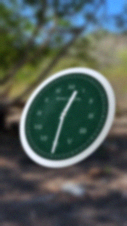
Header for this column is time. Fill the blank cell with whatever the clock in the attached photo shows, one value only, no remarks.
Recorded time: 12:30
